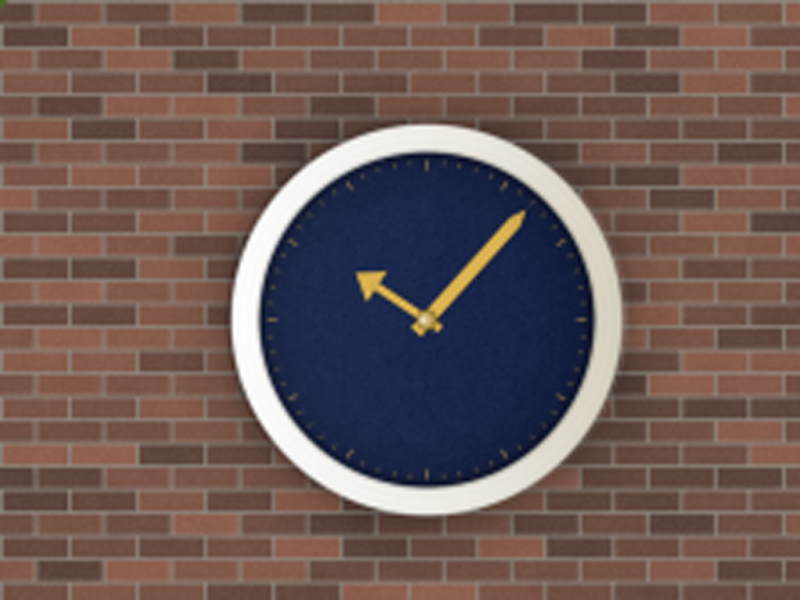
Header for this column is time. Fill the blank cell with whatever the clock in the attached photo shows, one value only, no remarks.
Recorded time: 10:07
